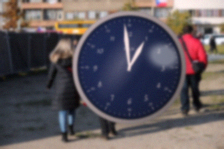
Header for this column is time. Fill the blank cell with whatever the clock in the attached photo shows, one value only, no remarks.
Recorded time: 12:59
